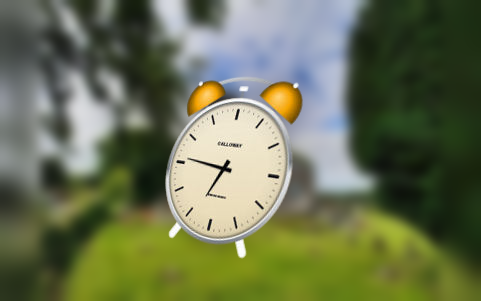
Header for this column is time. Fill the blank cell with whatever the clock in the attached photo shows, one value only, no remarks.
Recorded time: 6:46
